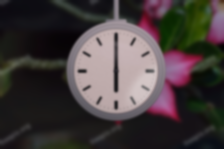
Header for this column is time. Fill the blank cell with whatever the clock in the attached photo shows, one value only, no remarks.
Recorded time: 6:00
